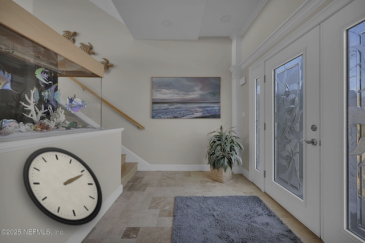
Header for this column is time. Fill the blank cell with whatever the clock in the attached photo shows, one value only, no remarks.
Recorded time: 2:11
